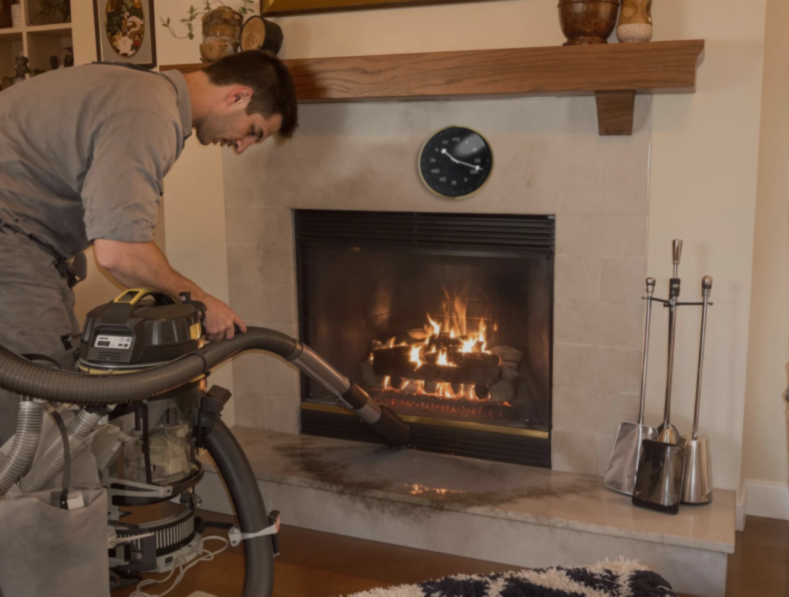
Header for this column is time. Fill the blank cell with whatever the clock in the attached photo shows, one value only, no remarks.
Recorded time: 10:18
